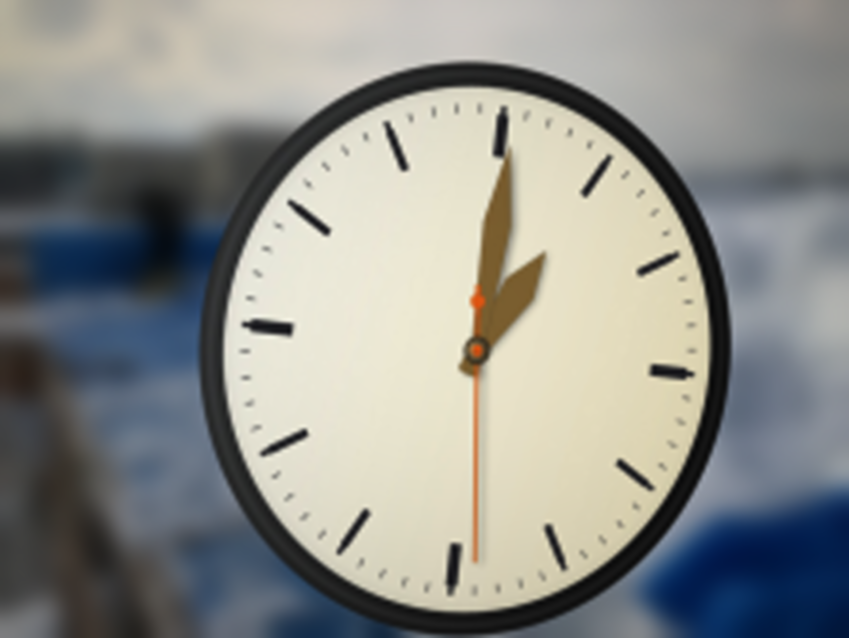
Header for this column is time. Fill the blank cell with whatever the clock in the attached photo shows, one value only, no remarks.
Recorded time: 1:00:29
